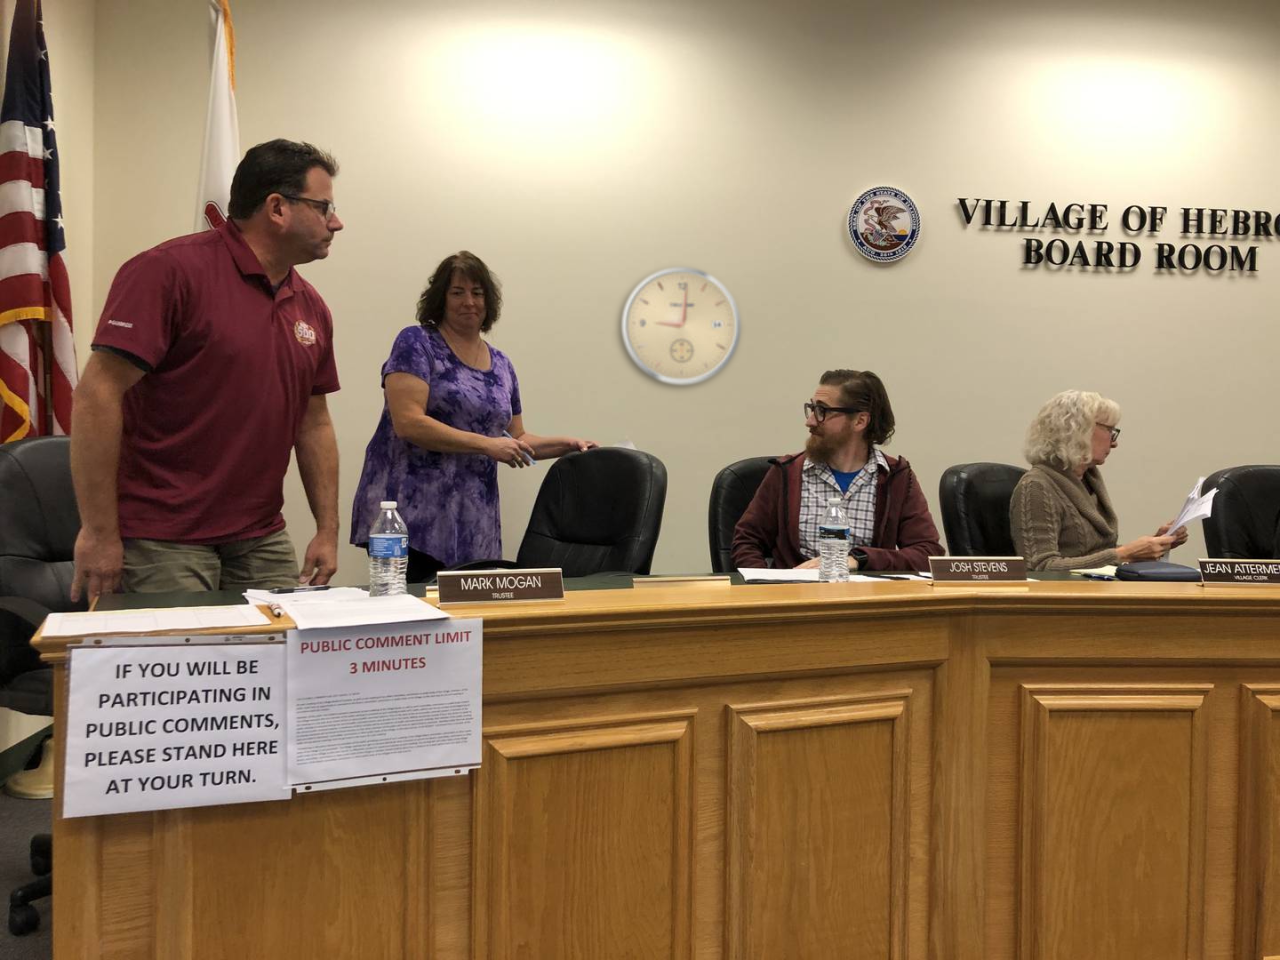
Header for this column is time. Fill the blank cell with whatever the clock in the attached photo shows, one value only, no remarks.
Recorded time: 9:01
